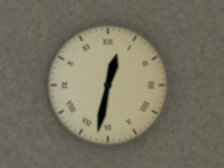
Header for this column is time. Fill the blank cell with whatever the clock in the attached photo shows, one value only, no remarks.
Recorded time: 12:32
